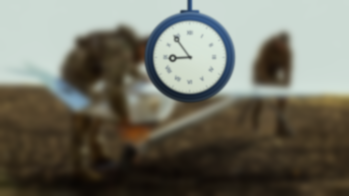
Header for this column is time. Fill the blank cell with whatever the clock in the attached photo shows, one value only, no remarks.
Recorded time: 8:54
